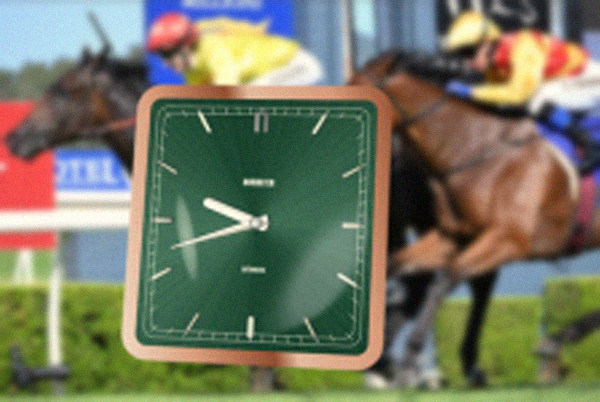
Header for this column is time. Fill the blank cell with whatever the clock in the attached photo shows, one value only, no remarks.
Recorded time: 9:42
